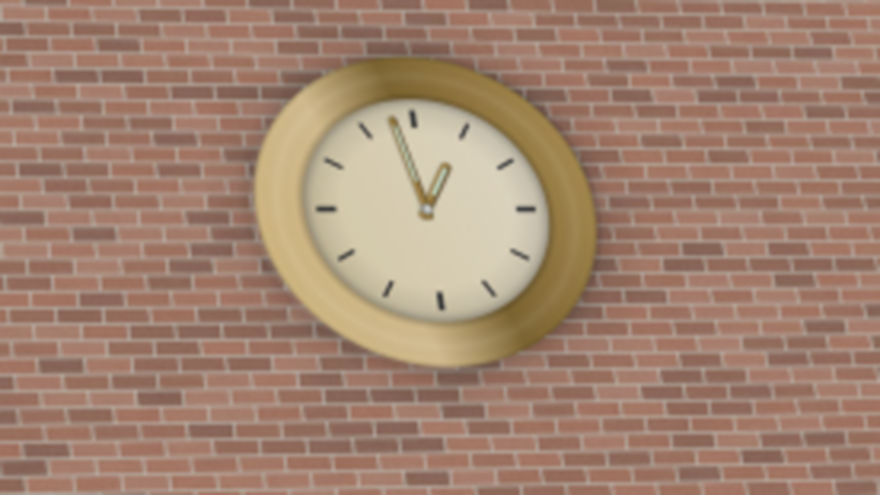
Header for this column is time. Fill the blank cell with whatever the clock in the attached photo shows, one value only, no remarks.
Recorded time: 12:58
